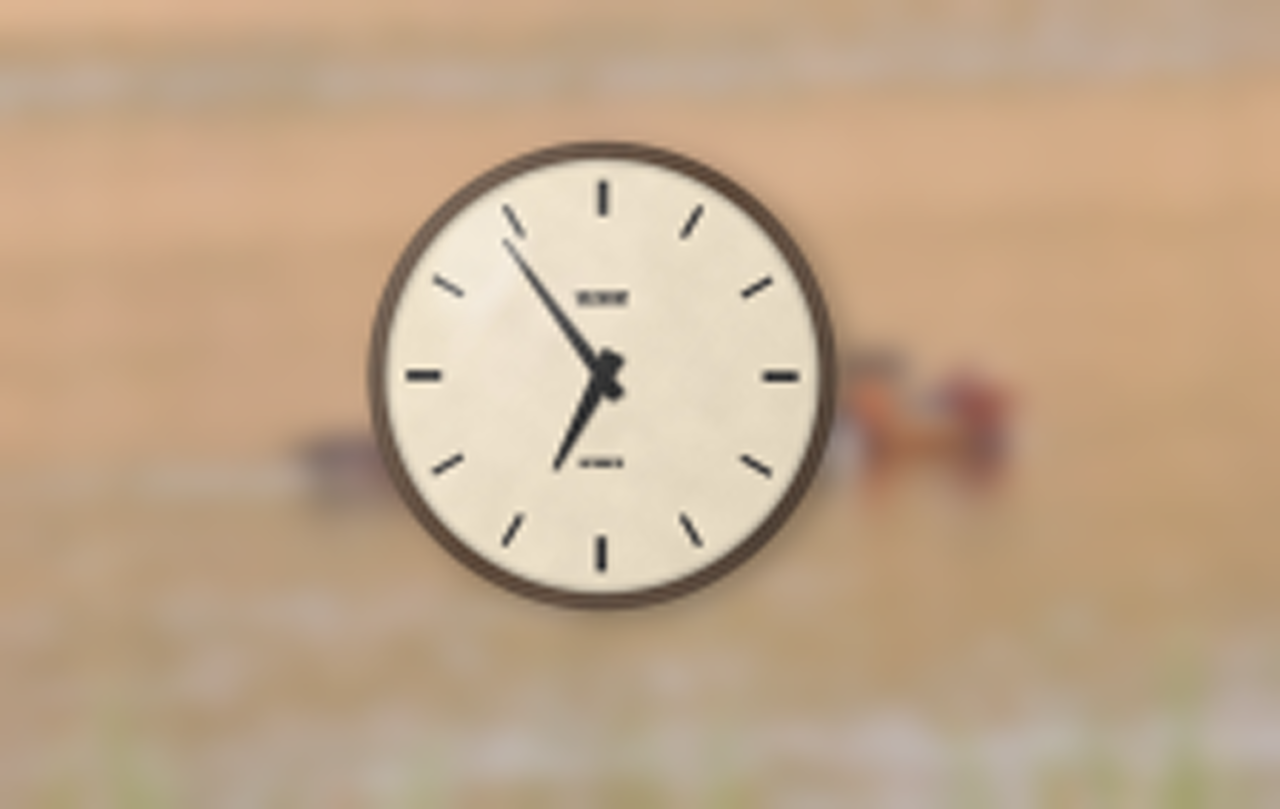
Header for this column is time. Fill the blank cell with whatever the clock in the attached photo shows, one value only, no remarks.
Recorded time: 6:54
